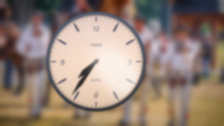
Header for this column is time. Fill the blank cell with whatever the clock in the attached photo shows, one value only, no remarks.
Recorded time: 7:36
